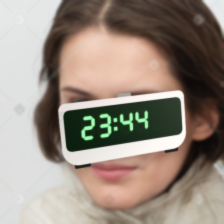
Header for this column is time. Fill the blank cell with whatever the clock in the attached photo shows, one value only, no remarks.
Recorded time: 23:44
